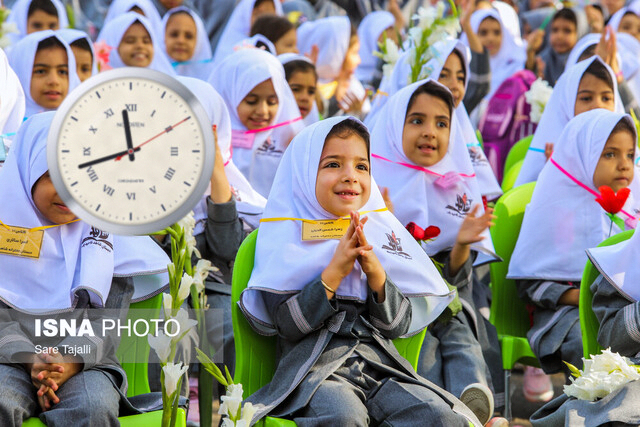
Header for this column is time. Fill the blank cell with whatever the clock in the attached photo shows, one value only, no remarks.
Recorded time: 11:42:10
